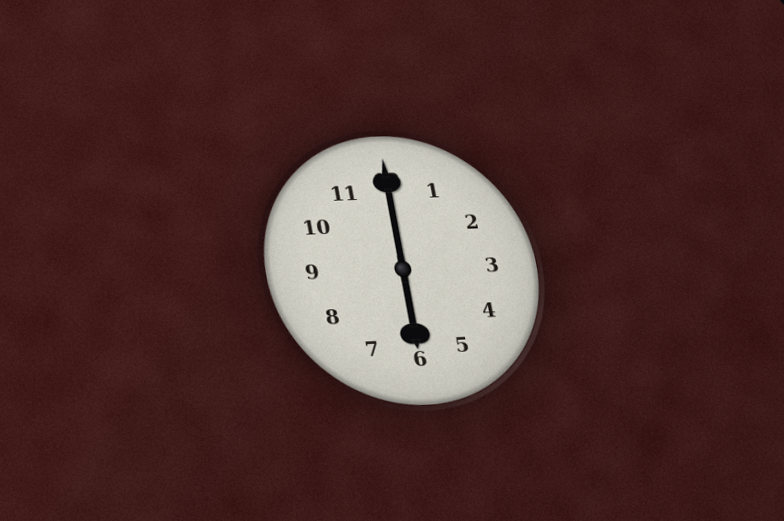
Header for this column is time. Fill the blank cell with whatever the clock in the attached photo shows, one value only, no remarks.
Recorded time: 6:00
